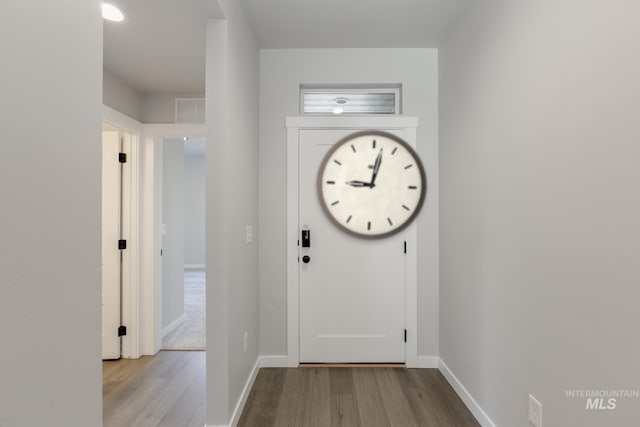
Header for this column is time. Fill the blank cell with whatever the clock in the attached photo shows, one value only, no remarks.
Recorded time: 9:02
